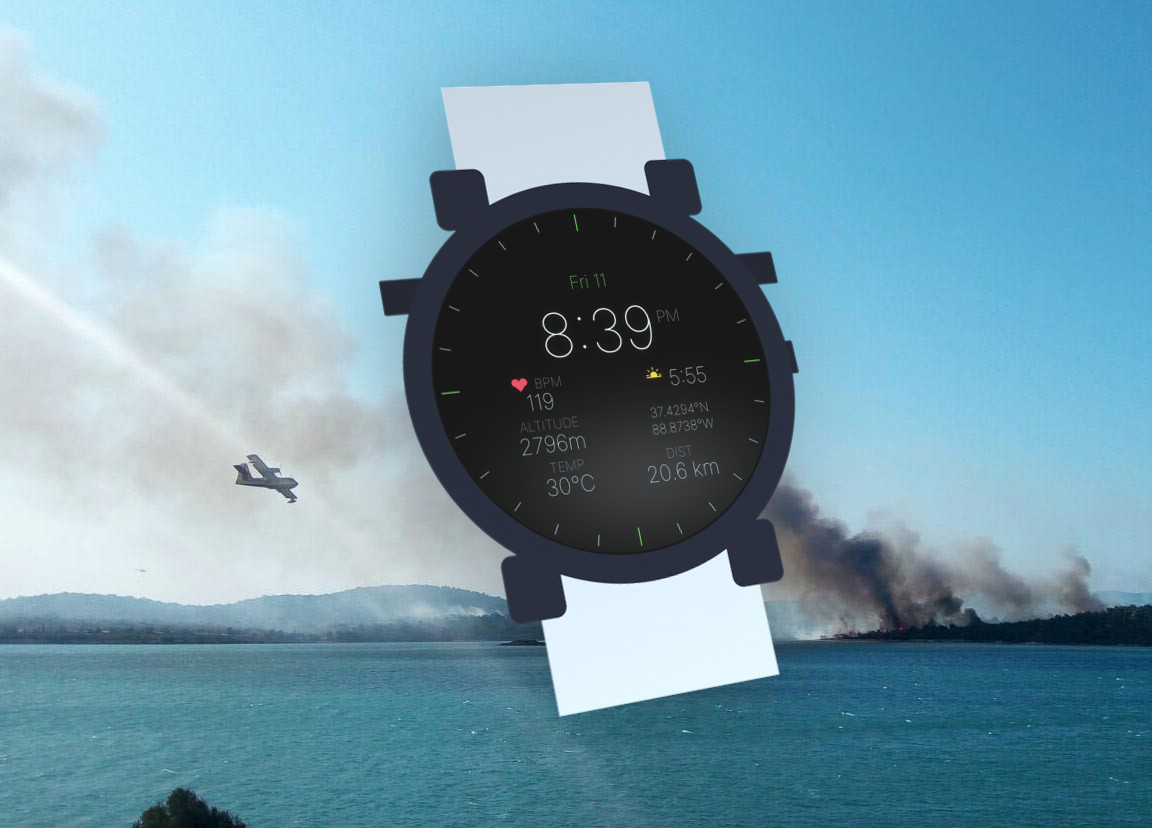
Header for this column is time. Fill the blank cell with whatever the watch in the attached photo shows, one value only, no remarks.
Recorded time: 8:39
